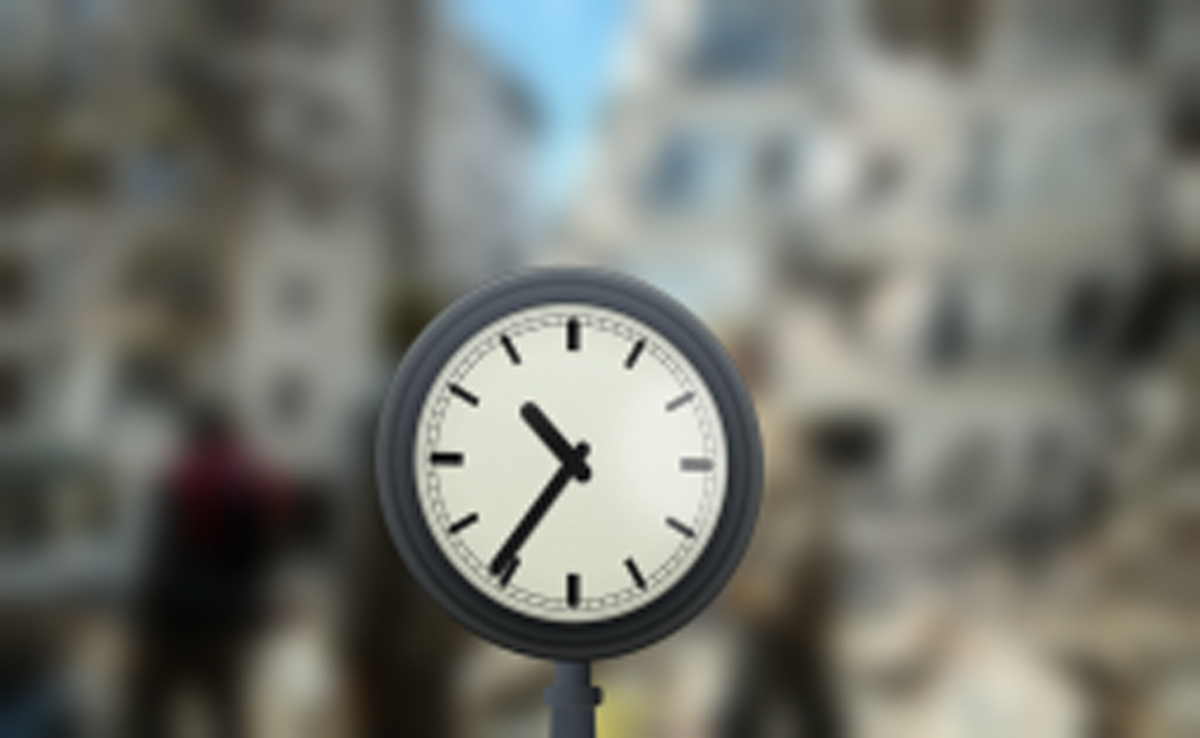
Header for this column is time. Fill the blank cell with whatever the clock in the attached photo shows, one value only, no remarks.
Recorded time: 10:36
